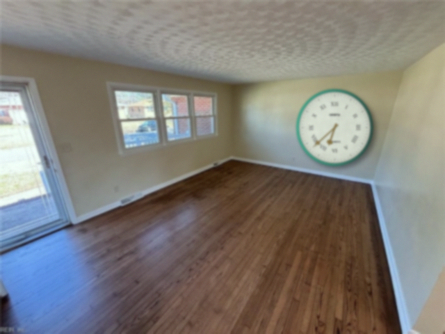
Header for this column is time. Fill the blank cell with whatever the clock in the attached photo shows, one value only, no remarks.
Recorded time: 6:38
